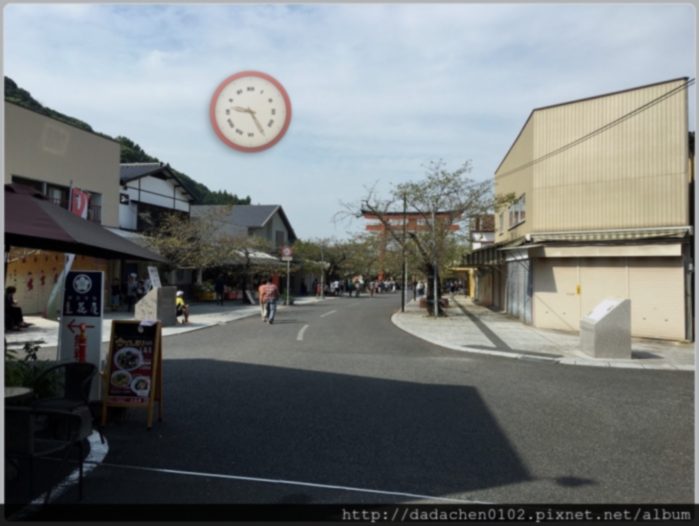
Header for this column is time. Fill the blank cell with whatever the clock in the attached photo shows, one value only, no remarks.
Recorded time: 9:25
